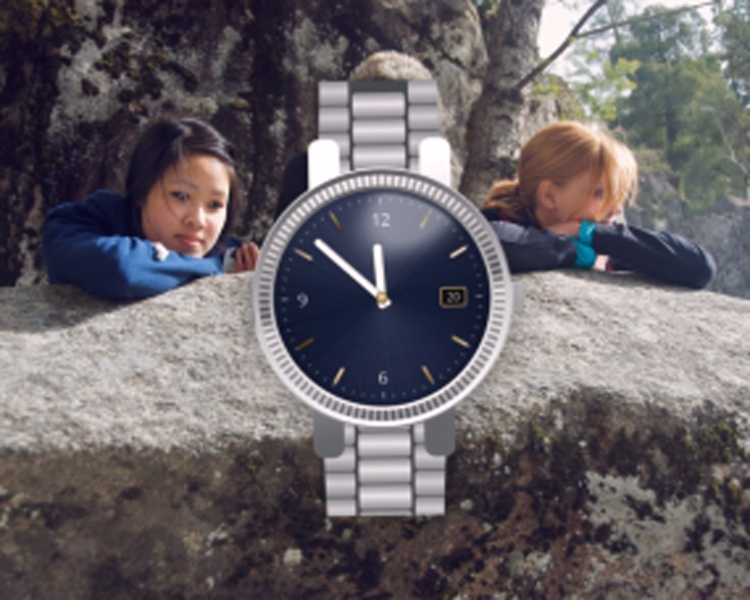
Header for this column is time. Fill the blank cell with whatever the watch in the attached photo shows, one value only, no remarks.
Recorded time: 11:52
